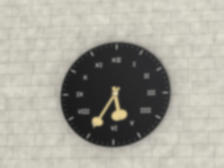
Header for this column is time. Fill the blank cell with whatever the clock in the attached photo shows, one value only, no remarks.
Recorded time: 5:35
